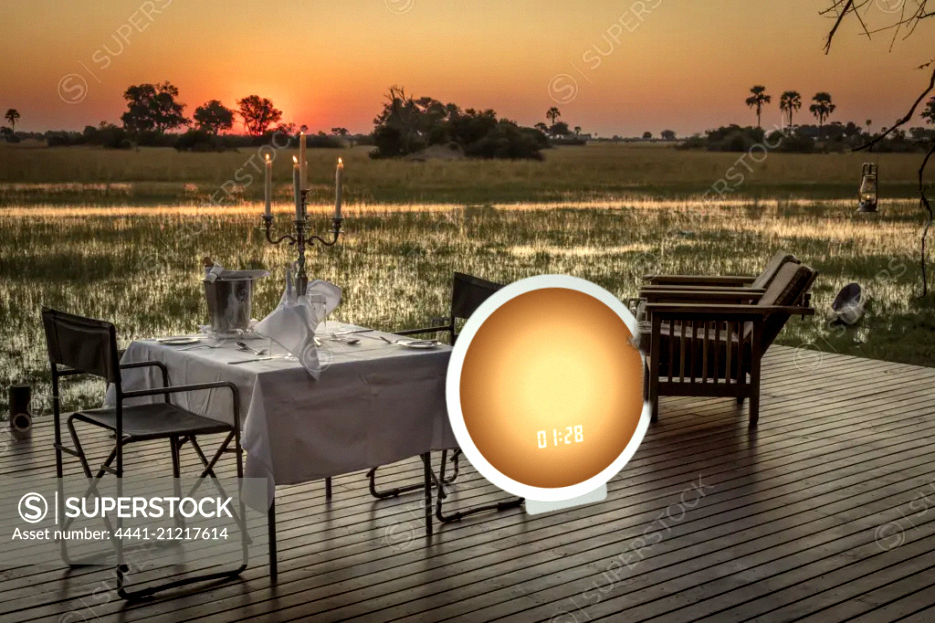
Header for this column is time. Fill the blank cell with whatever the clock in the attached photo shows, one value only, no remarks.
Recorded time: 1:28
